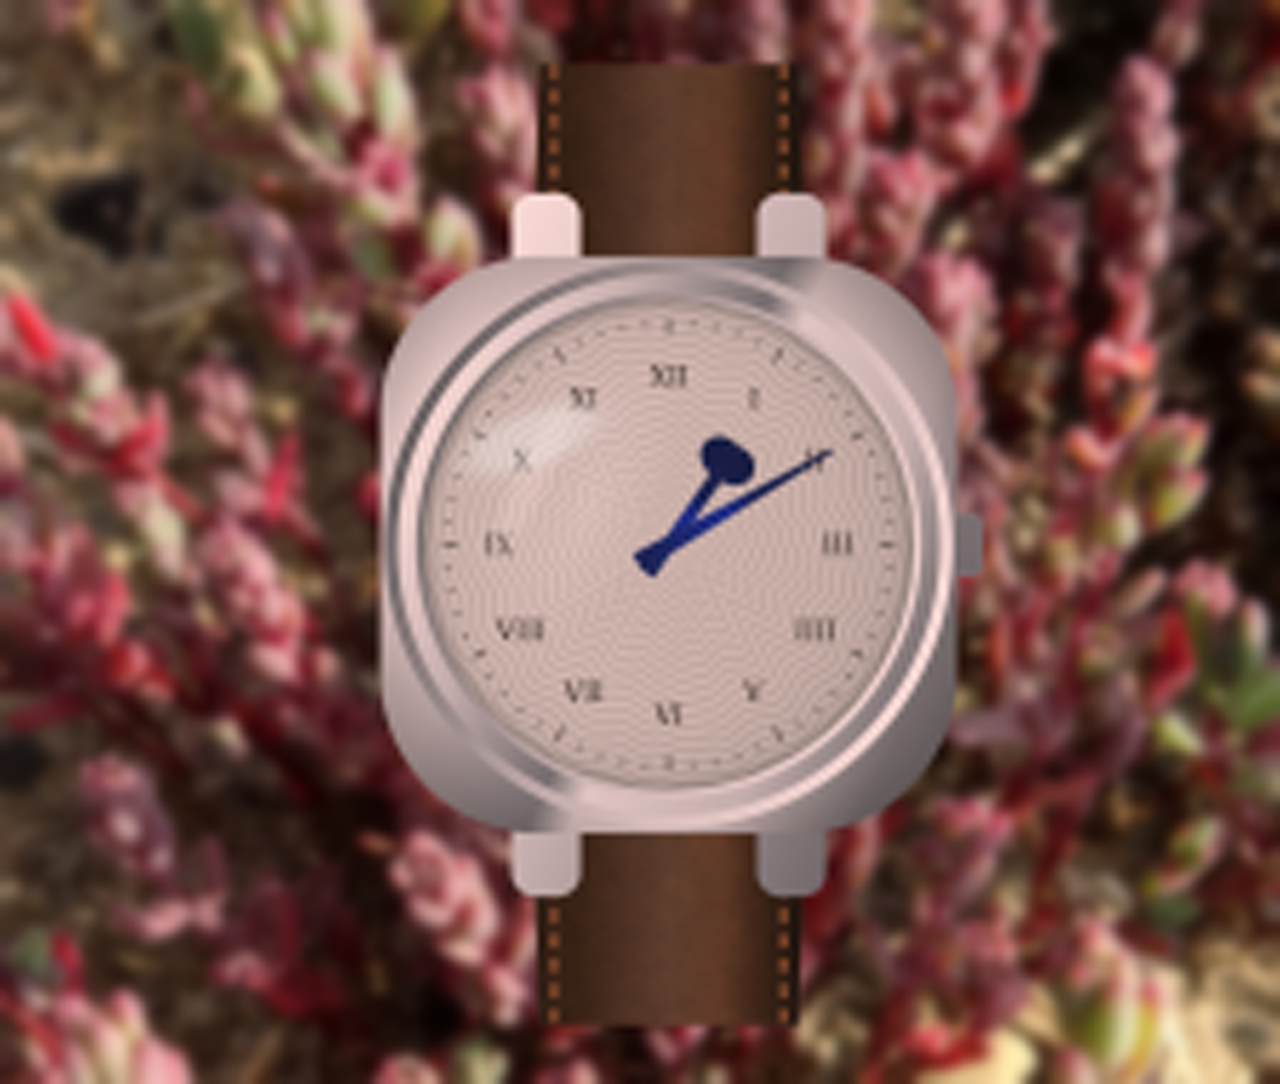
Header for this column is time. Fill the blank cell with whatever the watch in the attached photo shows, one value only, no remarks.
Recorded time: 1:10
